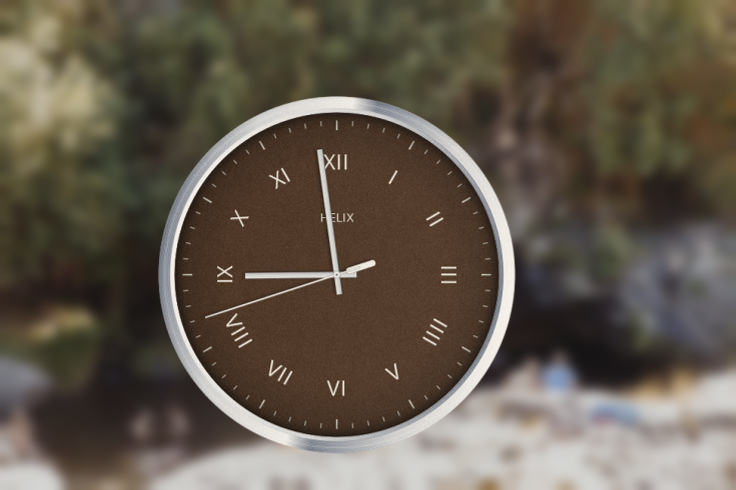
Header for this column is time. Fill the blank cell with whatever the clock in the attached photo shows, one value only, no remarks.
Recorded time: 8:58:42
